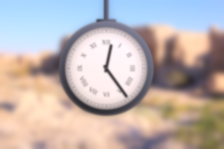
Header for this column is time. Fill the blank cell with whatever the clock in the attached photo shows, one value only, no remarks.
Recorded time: 12:24
